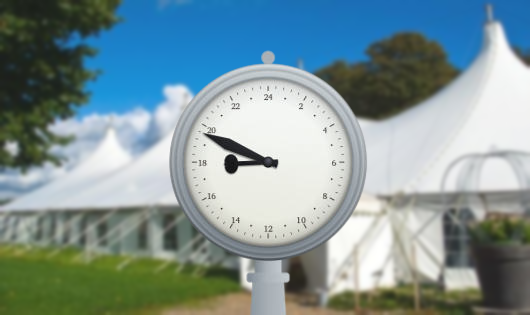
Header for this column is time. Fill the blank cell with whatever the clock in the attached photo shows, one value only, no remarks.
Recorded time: 17:49
